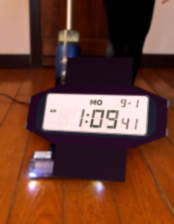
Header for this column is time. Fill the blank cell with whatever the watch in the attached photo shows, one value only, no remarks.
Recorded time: 1:09:41
